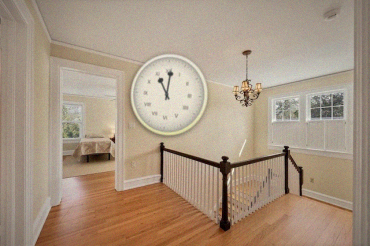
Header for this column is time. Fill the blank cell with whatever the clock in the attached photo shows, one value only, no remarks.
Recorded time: 11:01
